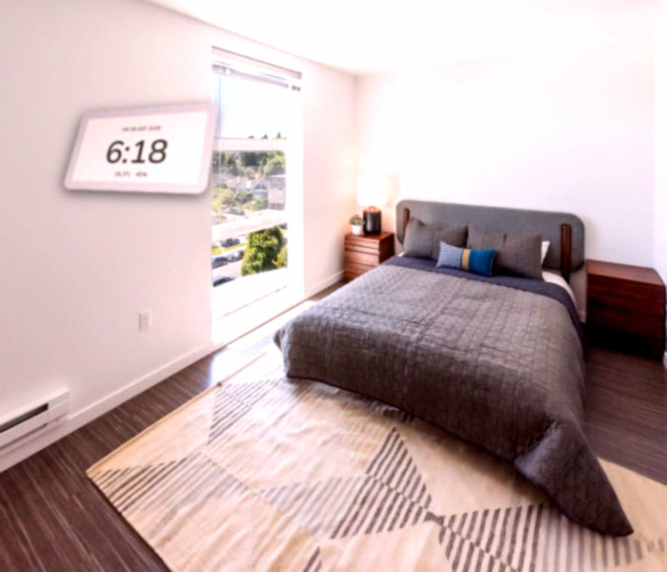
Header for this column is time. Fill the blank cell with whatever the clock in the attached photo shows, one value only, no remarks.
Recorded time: 6:18
